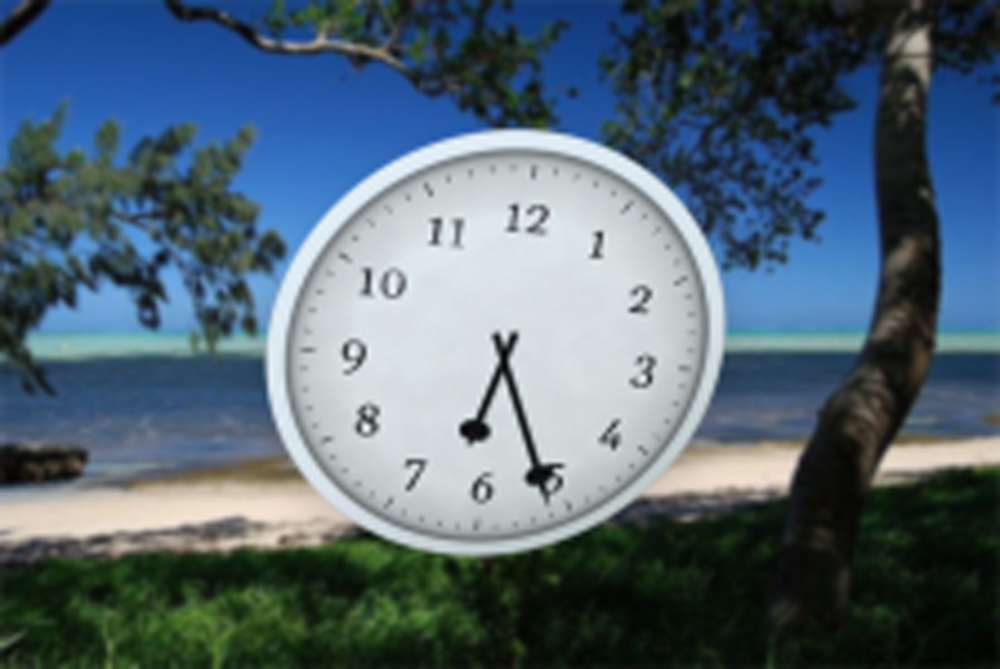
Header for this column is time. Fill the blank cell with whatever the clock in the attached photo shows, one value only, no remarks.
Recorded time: 6:26
